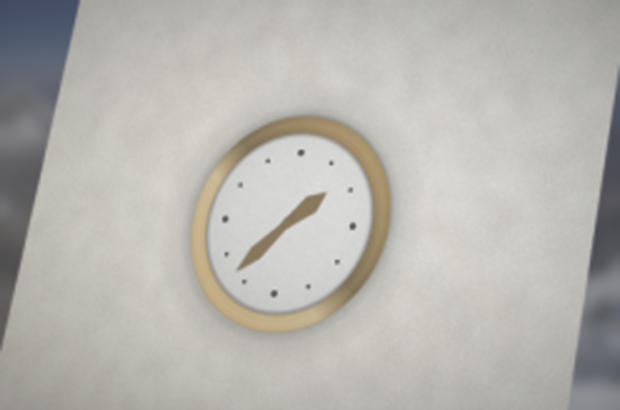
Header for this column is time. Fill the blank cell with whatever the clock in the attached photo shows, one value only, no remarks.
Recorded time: 1:37
